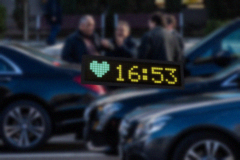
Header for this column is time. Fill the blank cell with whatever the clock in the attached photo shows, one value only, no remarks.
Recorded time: 16:53
